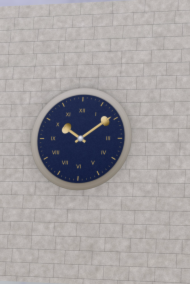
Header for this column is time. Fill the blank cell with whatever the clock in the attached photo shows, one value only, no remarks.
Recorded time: 10:09
